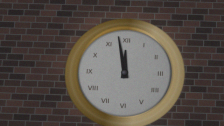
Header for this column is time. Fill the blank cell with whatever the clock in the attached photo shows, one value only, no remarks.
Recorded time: 11:58
